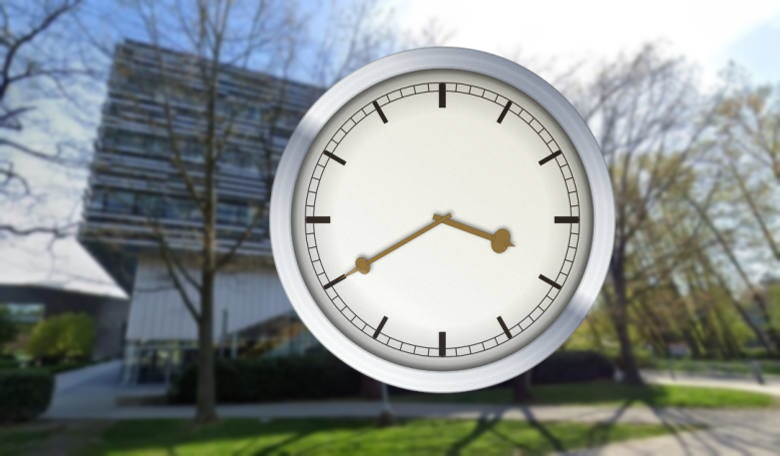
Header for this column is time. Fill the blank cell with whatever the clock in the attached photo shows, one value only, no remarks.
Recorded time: 3:40
